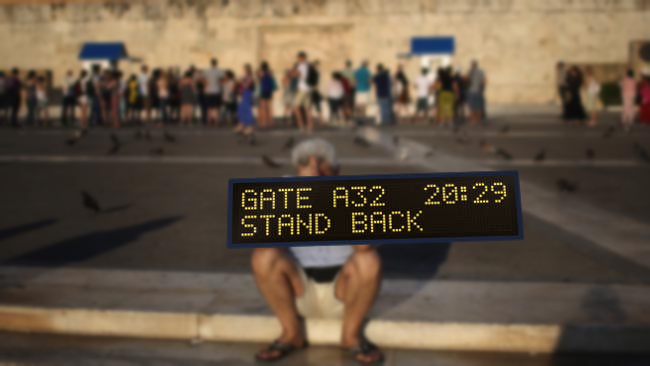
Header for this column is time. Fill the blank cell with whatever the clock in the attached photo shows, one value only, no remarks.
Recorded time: 20:29
